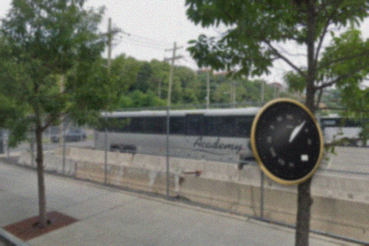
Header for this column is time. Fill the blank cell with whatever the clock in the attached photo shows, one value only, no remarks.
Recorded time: 1:07
